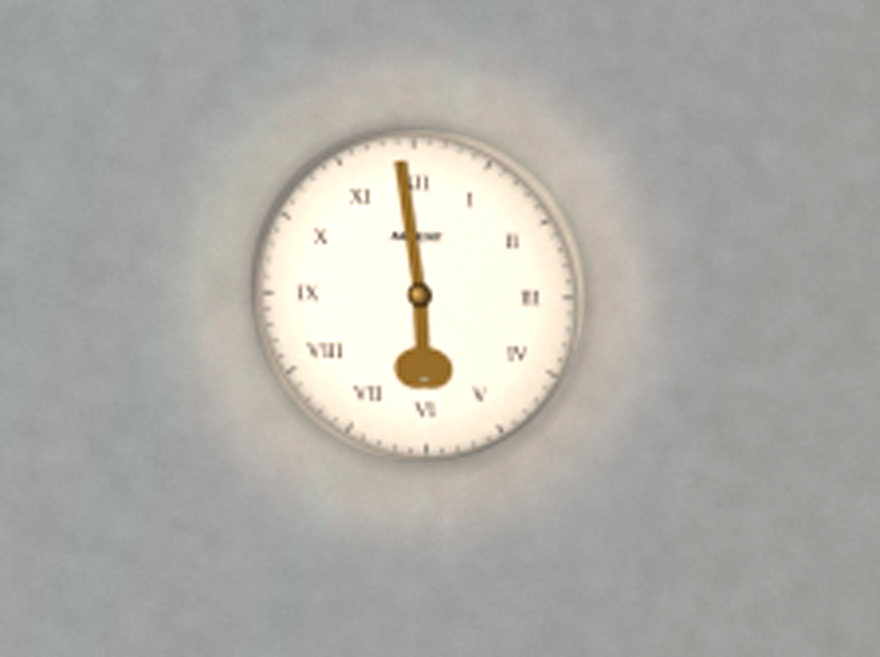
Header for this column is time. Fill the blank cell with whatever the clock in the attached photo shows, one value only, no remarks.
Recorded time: 5:59
